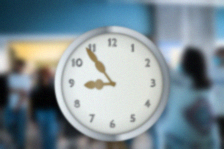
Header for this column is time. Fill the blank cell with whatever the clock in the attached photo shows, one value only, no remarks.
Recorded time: 8:54
